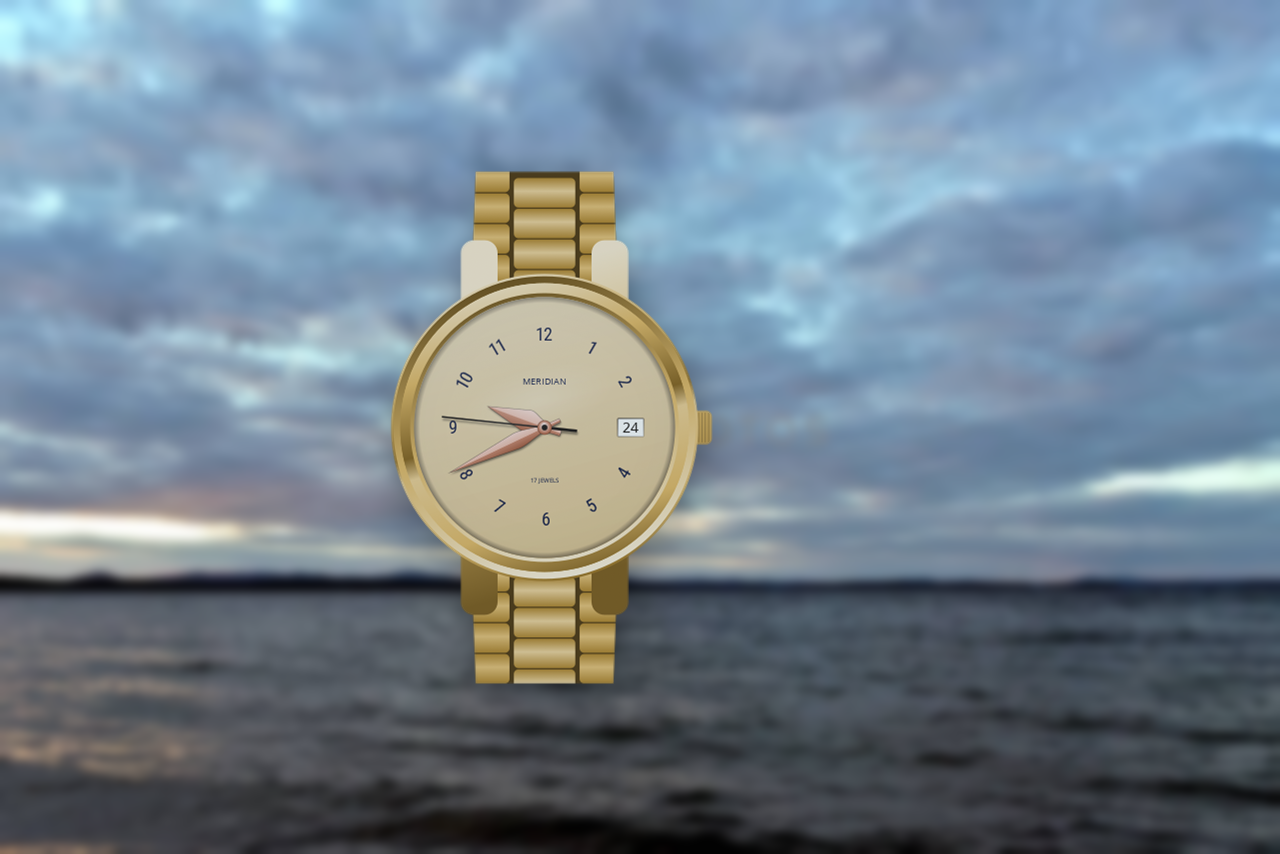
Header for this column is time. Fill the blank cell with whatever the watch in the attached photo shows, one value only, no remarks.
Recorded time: 9:40:46
